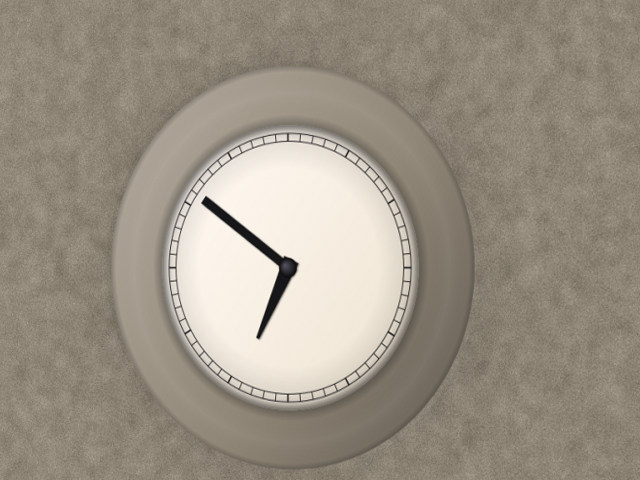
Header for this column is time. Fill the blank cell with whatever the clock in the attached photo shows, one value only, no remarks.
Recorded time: 6:51
